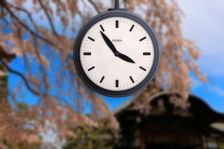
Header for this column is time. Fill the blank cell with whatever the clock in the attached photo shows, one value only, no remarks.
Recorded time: 3:54
